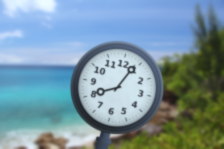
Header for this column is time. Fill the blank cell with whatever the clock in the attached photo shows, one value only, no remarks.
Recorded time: 8:04
